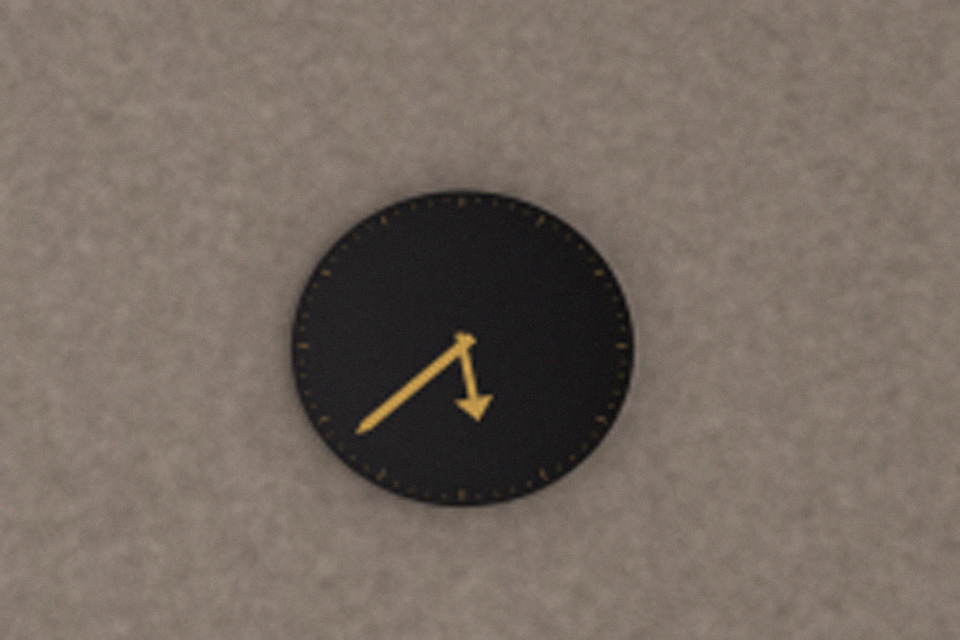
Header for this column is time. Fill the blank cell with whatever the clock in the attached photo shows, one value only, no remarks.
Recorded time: 5:38
